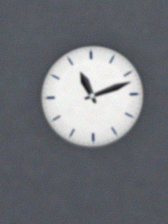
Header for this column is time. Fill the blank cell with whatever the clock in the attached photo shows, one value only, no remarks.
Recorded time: 11:12
